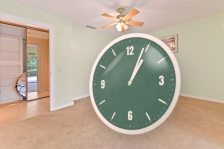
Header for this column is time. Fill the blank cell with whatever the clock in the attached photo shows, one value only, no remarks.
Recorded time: 1:04
